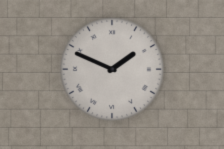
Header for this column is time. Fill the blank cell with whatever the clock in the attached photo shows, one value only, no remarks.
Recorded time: 1:49
